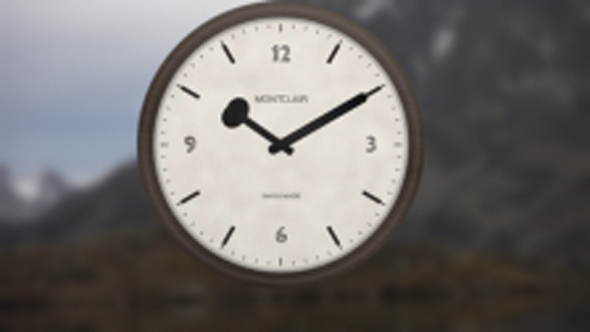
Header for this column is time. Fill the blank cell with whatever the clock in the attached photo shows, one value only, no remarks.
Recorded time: 10:10
